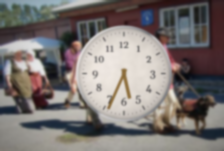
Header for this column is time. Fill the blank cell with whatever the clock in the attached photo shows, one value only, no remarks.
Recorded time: 5:34
